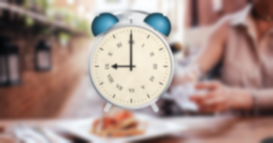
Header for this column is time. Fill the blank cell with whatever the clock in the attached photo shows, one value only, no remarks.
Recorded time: 9:00
